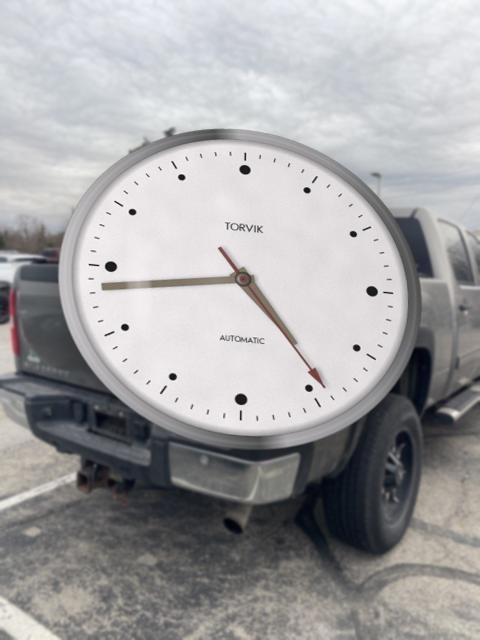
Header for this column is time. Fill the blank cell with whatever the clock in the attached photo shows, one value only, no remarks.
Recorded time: 4:43:24
